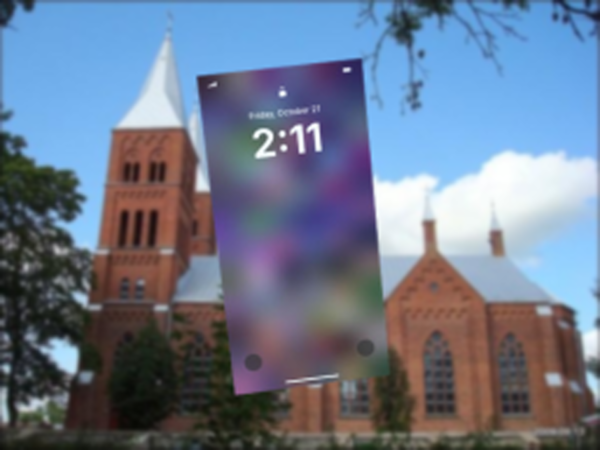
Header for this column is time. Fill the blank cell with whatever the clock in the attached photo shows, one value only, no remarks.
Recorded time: 2:11
